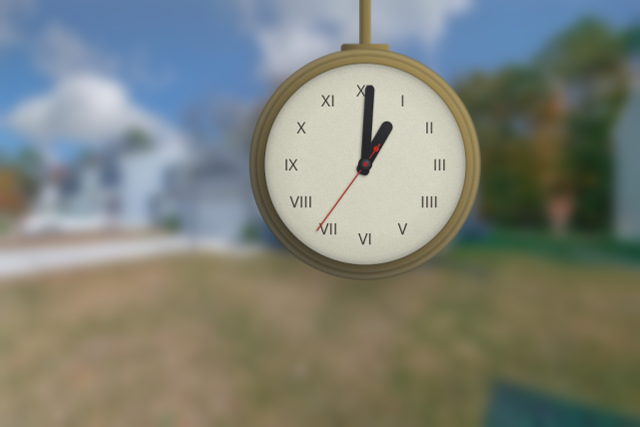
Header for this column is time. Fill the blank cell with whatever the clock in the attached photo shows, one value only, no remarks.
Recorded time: 1:00:36
